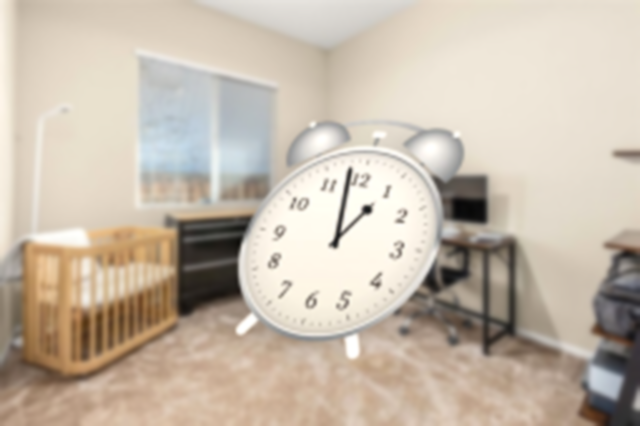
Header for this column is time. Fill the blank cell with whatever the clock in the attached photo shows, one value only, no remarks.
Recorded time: 12:58
